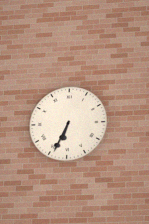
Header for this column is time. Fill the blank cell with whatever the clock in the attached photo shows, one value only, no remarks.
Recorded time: 6:34
